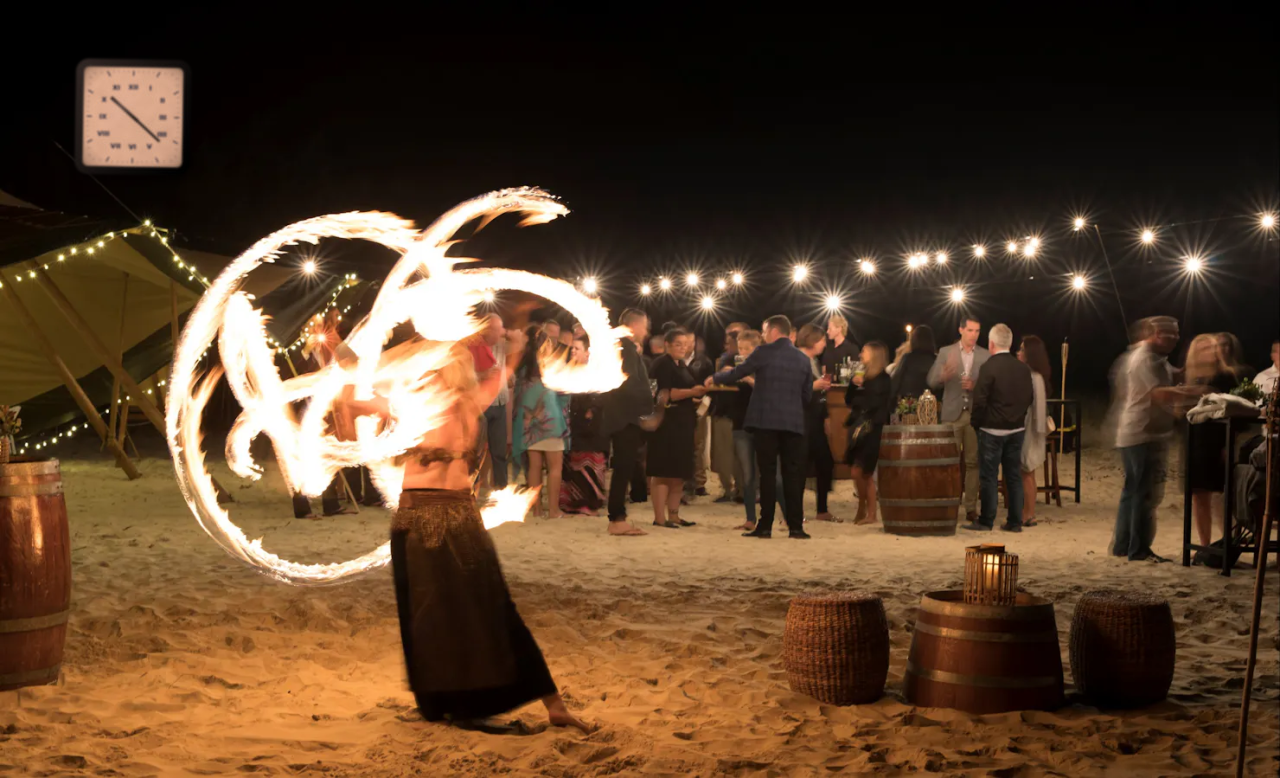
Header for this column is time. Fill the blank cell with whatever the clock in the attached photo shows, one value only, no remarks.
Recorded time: 10:22
